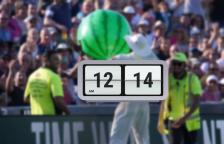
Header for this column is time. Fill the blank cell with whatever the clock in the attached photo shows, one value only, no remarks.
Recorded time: 12:14
